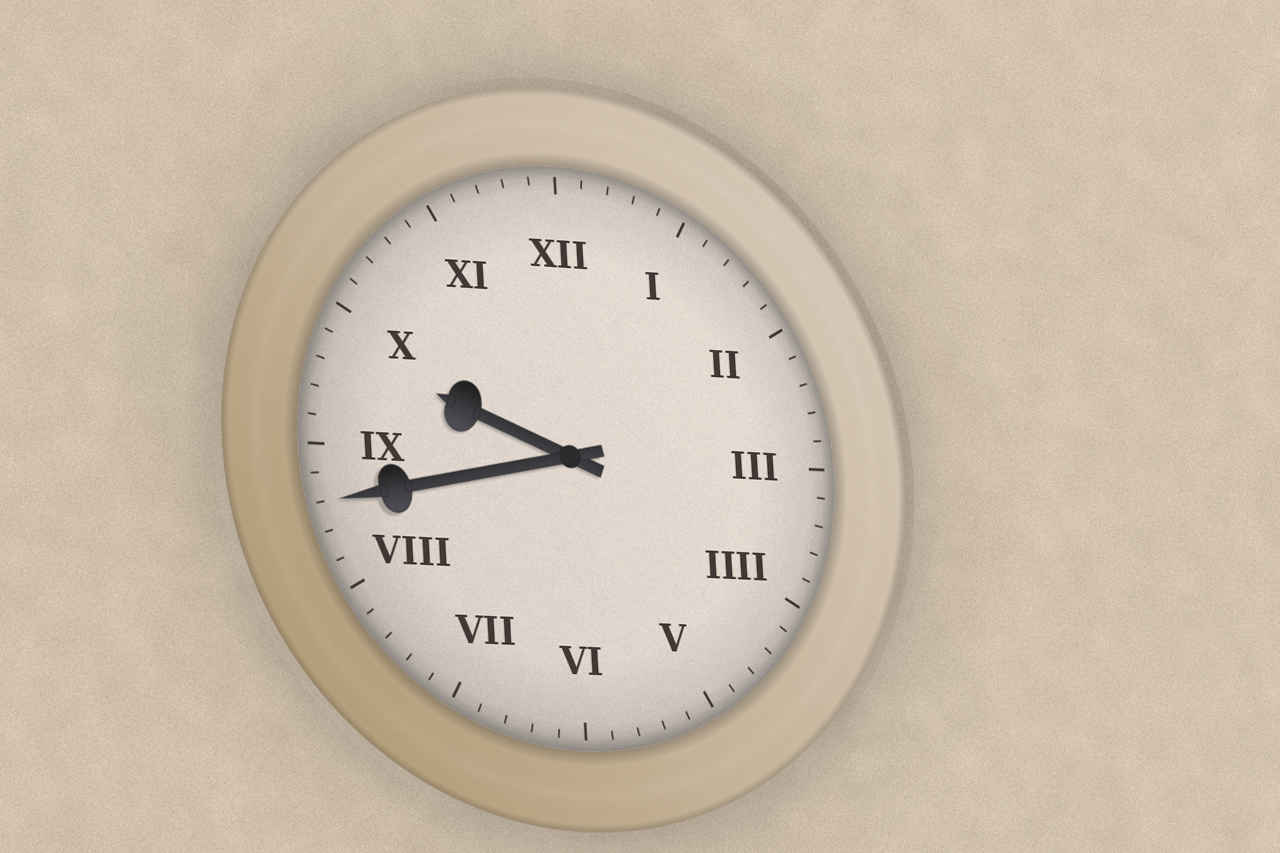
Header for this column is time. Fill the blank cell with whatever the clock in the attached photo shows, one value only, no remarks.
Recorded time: 9:43
